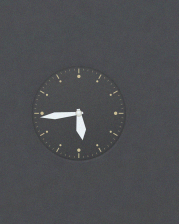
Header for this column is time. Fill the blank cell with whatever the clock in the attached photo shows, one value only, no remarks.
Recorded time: 5:44
